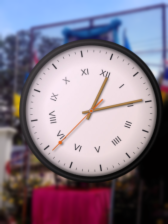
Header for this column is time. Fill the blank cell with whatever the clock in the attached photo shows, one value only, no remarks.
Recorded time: 12:09:34
